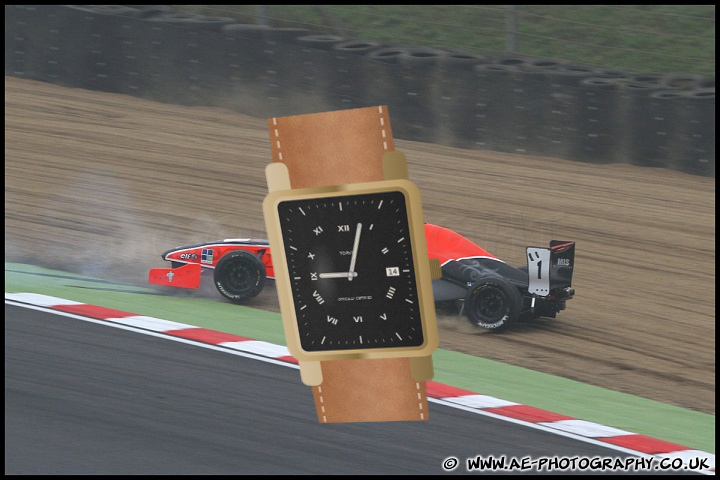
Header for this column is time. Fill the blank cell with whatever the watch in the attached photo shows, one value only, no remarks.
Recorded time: 9:03
